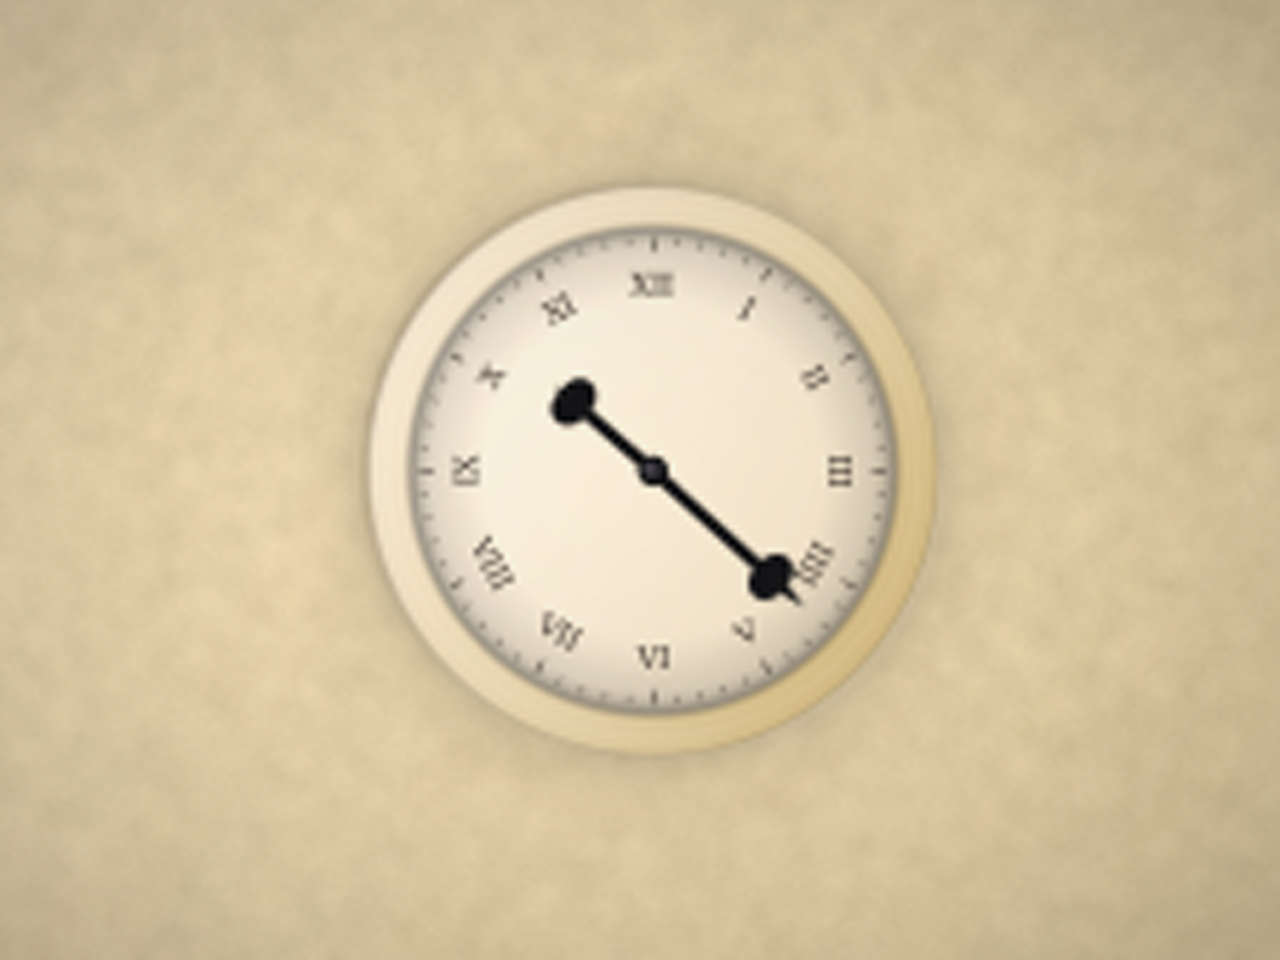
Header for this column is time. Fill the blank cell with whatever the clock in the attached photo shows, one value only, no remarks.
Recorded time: 10:22
